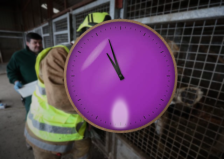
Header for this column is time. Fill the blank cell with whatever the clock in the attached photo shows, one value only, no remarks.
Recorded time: 10:57
